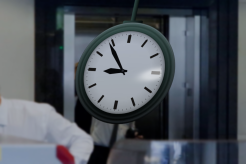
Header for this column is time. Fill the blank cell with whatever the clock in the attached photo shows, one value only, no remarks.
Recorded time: 8:54
